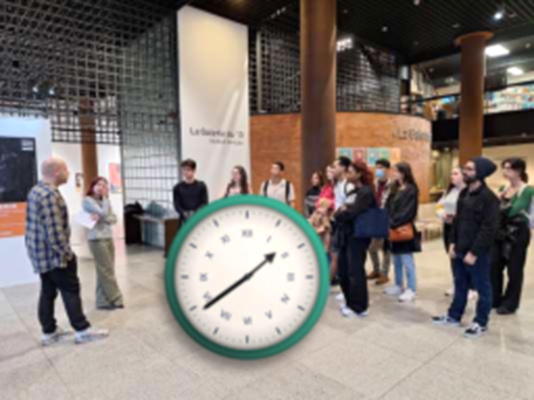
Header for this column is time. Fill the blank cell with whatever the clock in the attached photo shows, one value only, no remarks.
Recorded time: 1:39
